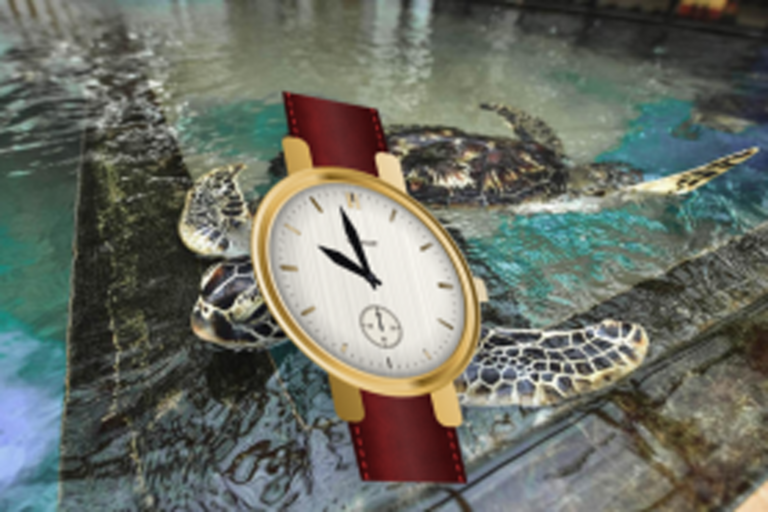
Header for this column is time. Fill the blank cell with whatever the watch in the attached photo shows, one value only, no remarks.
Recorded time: 9:58
